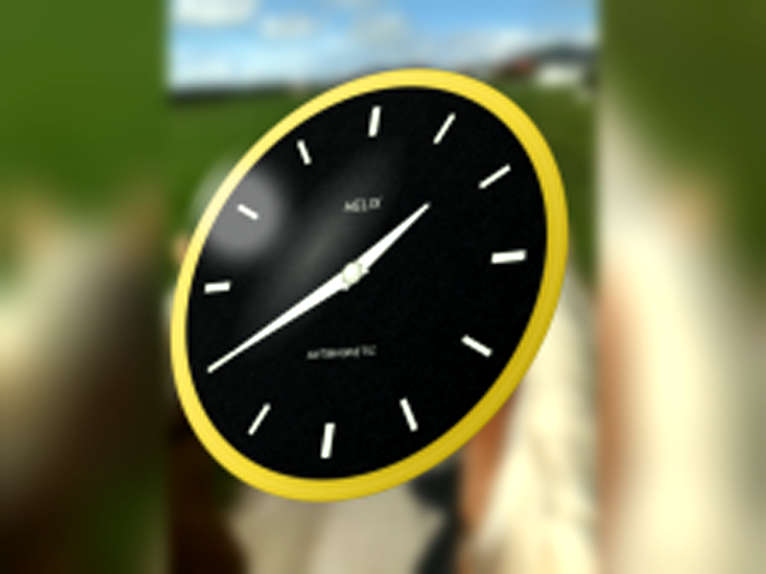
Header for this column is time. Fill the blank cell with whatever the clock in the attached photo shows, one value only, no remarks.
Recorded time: 1:40
